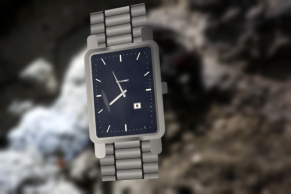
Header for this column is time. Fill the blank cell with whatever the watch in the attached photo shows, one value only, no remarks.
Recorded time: 7:56
